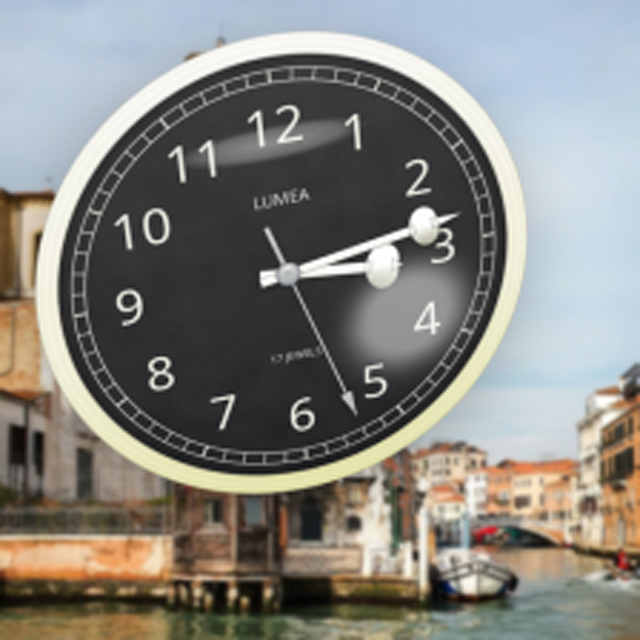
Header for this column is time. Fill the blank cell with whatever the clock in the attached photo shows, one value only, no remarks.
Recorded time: 3:13:27
